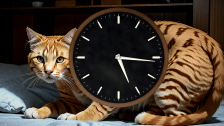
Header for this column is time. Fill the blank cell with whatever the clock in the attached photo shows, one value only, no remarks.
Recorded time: 5:16
